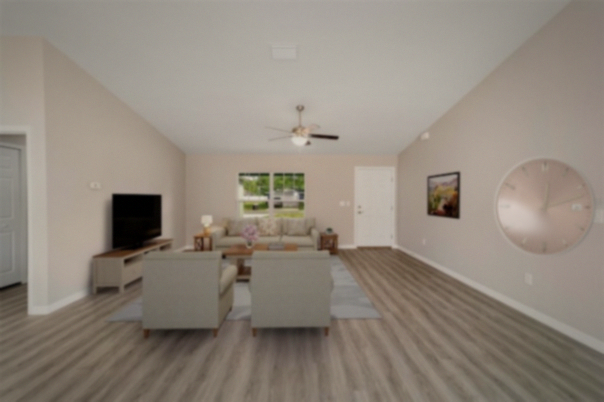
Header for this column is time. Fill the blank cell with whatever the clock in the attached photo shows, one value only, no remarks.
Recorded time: 12:12
